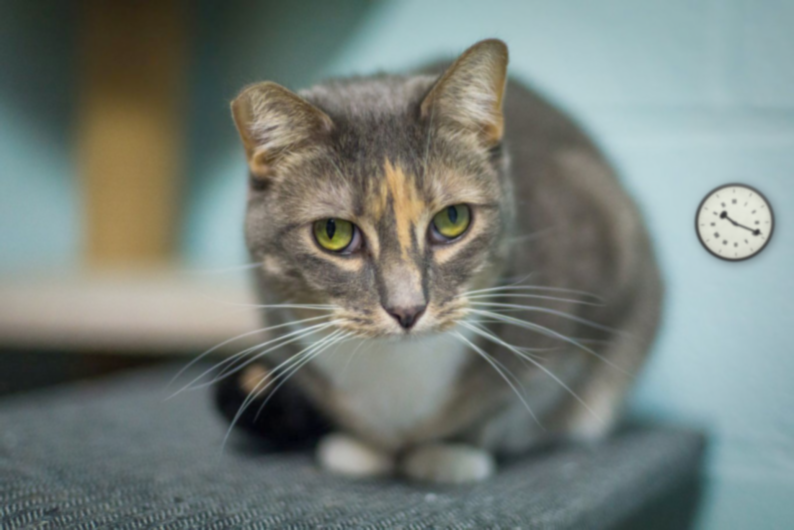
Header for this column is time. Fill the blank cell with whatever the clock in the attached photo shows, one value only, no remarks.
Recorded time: 10:19
